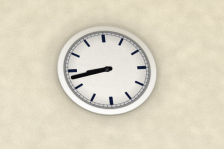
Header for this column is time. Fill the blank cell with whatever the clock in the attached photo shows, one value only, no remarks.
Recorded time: 8:43
